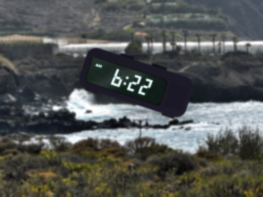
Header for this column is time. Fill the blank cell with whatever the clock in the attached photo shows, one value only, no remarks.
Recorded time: 6:22
